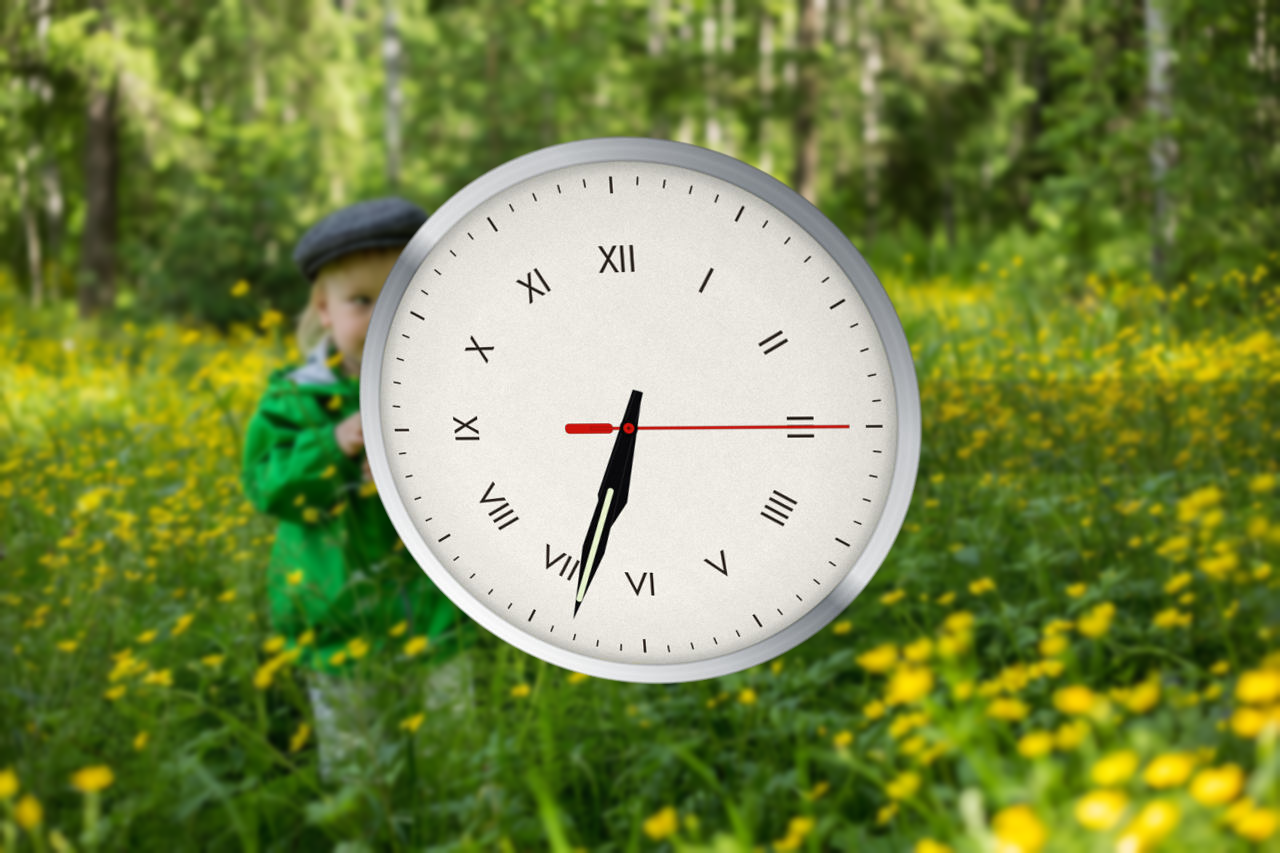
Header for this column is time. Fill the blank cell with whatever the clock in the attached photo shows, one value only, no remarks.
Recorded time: 6:33:15
